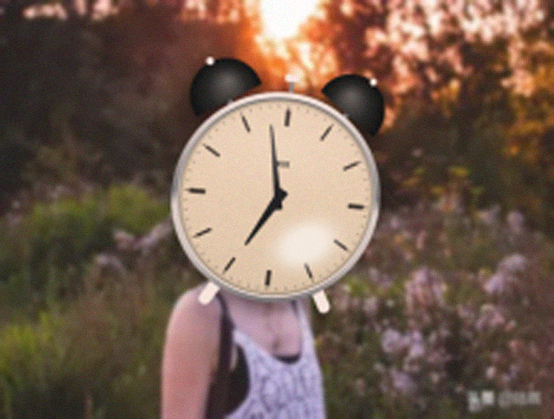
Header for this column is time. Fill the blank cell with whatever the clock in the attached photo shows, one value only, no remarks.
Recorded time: 6:58
